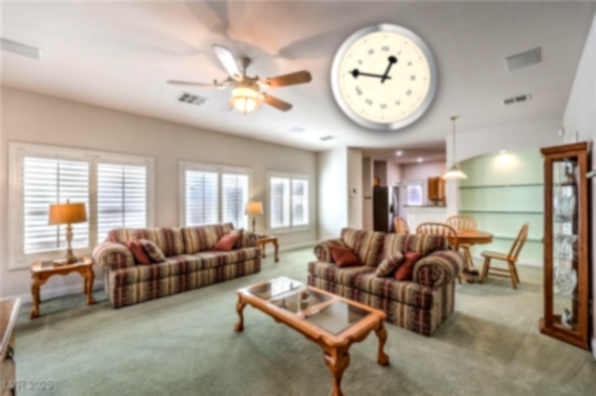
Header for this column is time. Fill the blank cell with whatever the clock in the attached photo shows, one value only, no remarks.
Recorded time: 12:46
